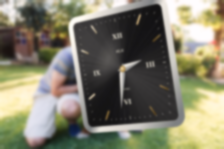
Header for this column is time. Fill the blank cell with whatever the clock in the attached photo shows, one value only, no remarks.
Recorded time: 2:32
